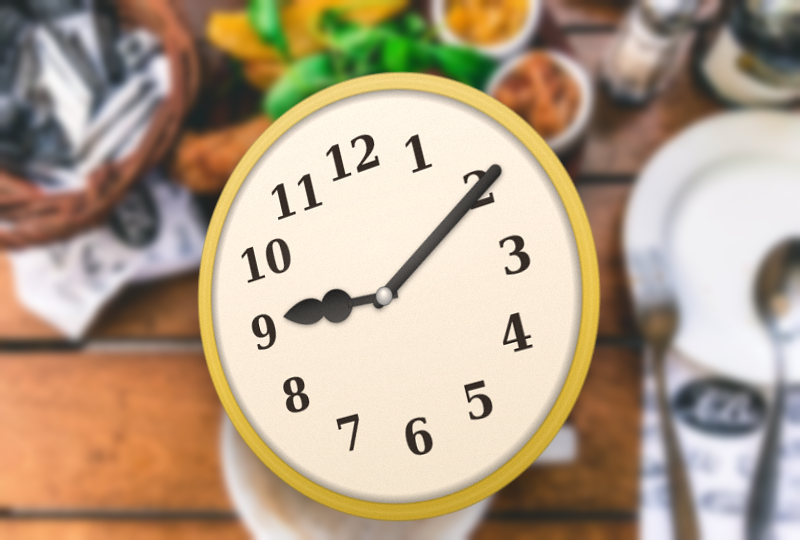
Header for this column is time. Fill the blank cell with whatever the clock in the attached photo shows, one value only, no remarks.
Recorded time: 9:10
